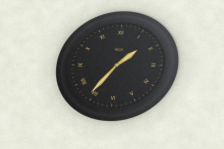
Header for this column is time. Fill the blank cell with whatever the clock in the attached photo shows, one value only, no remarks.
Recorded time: 1:36
